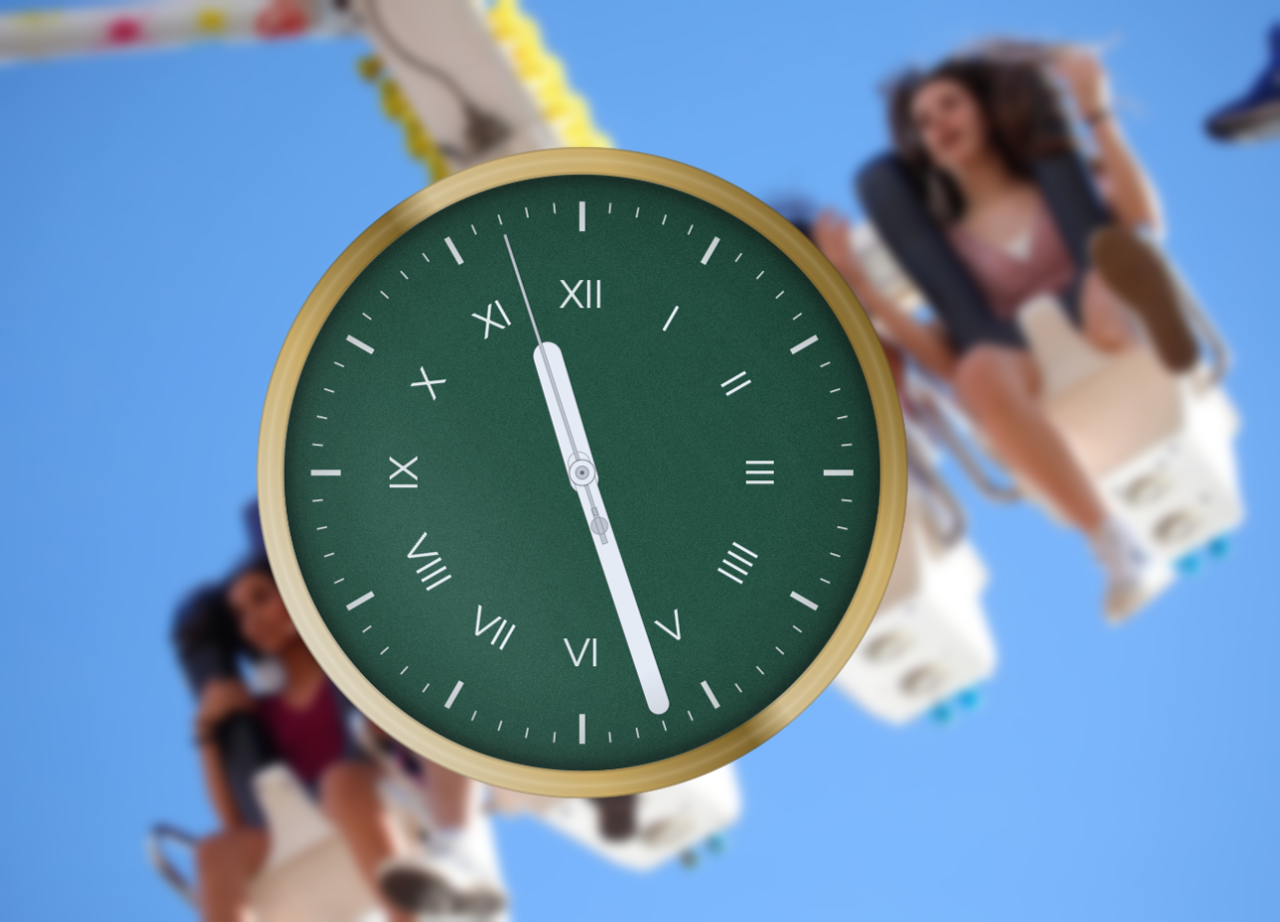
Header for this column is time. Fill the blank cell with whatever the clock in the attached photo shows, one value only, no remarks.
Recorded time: 11:26:57
